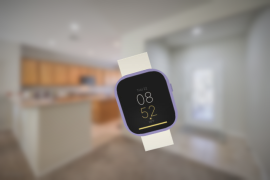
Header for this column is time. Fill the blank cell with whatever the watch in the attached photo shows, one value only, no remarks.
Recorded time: 8:52
